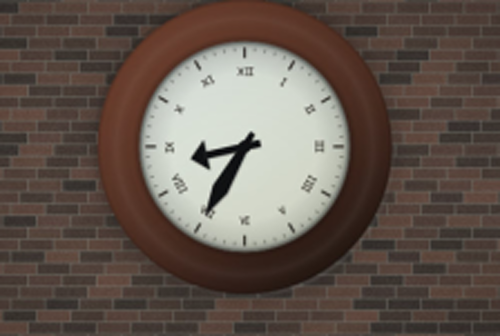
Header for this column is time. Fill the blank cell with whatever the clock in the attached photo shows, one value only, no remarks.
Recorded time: 8:35
